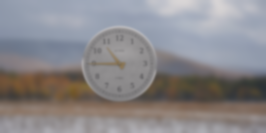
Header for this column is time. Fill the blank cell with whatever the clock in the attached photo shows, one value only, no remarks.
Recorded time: 10:45
